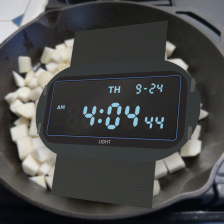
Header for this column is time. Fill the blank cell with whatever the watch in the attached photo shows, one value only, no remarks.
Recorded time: 4:04:44
